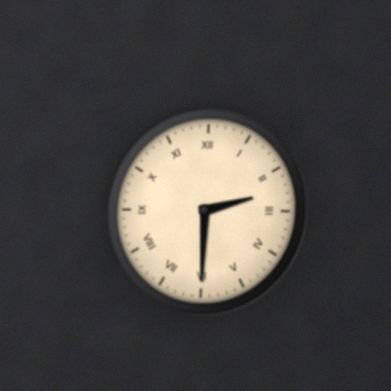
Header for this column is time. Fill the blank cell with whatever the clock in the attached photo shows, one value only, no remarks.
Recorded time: 2:30
